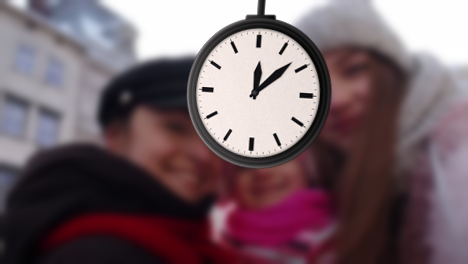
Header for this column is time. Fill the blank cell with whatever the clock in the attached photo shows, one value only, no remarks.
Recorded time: 12:08
